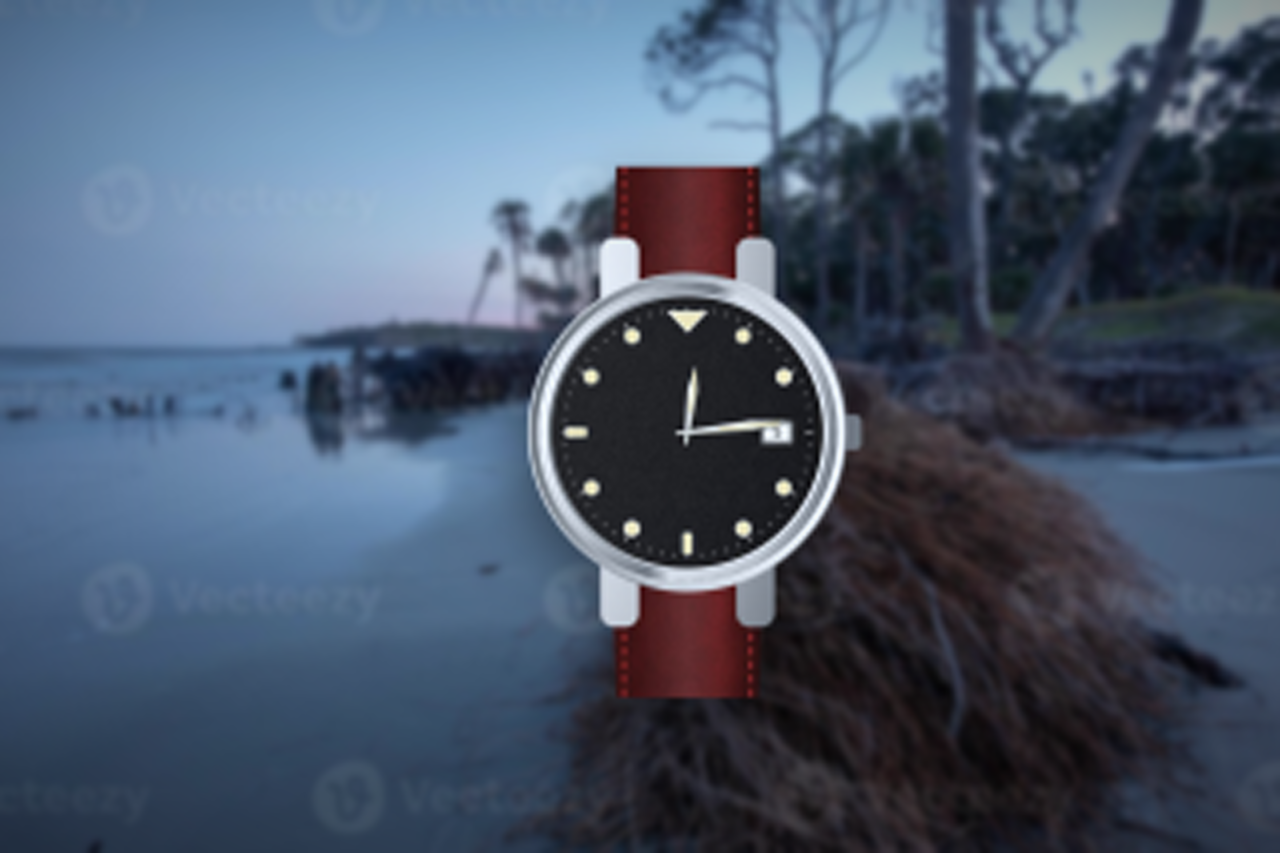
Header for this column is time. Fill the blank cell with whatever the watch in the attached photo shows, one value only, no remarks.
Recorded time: 12:14
